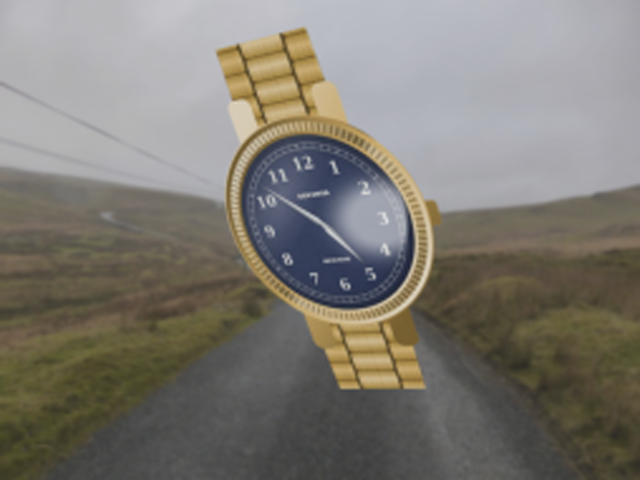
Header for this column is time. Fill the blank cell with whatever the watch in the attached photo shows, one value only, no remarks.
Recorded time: 4:52
